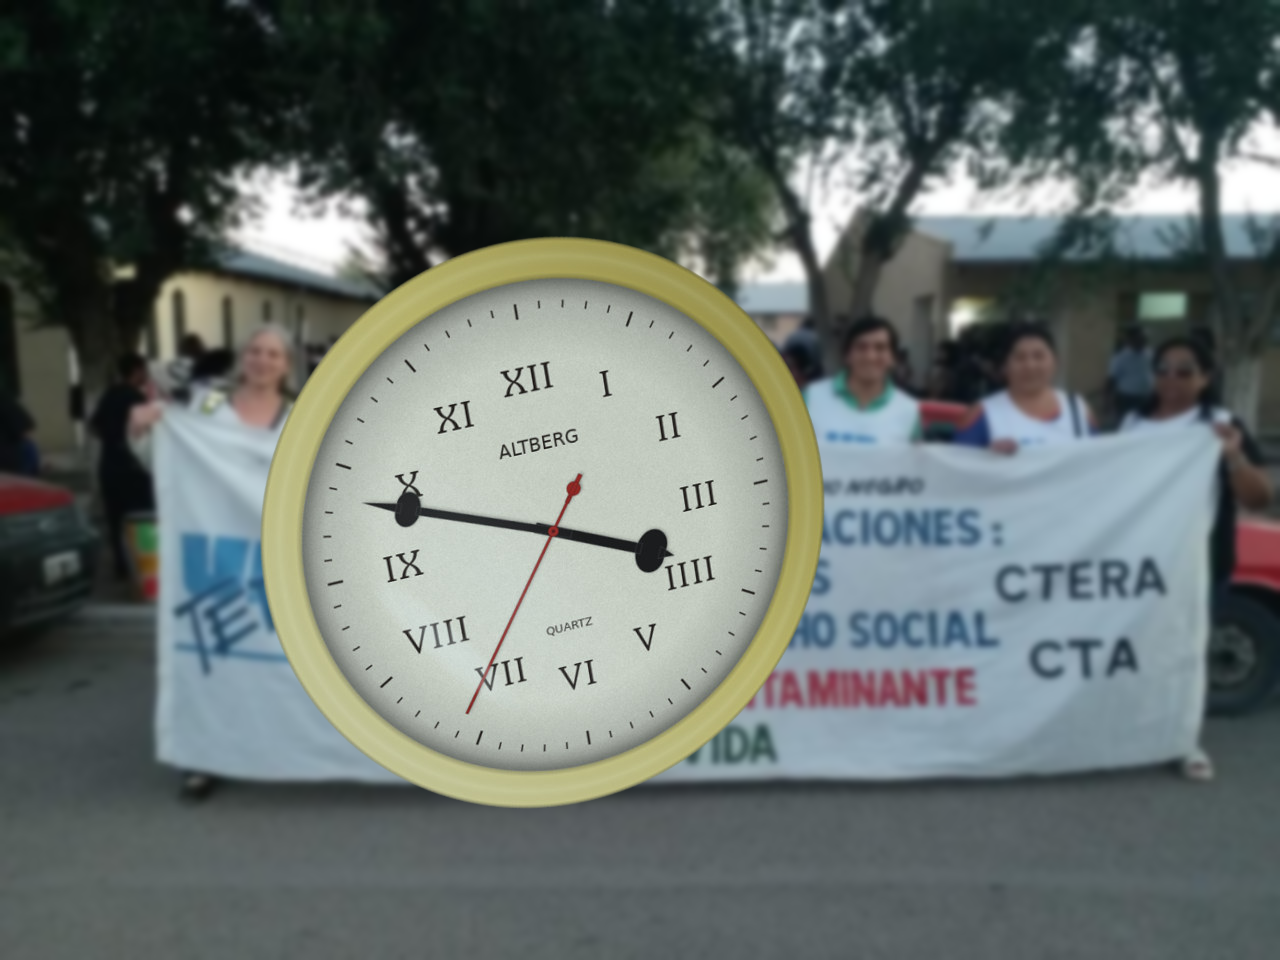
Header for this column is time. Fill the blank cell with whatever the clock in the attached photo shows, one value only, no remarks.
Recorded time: 3:48:36
